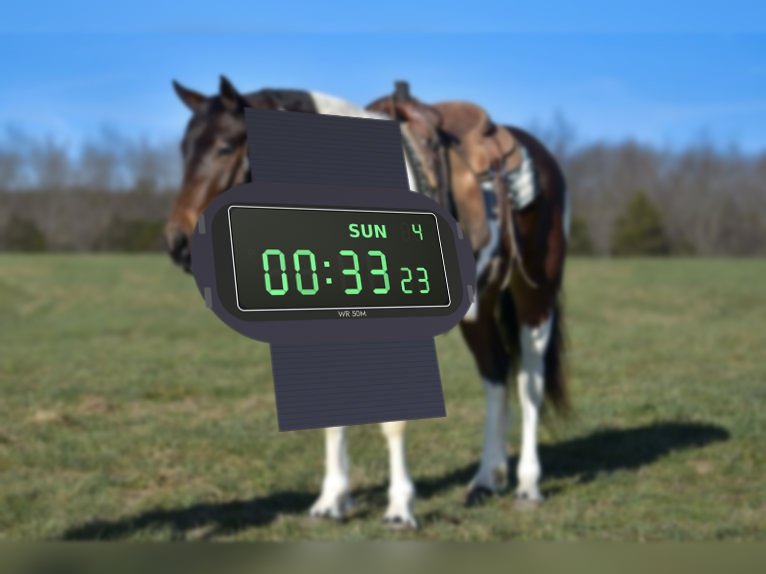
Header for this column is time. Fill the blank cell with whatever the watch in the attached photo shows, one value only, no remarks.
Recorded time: 0:33:23
